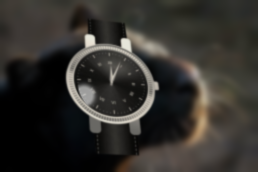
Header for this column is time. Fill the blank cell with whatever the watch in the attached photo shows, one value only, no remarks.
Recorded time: 12:04
